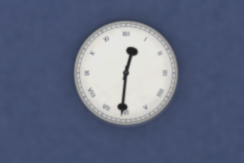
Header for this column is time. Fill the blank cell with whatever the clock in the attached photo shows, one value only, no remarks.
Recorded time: 12:31
